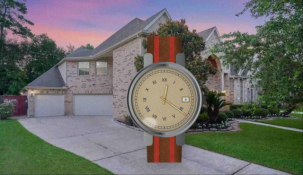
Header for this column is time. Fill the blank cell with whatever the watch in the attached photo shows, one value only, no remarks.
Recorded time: 12:21
